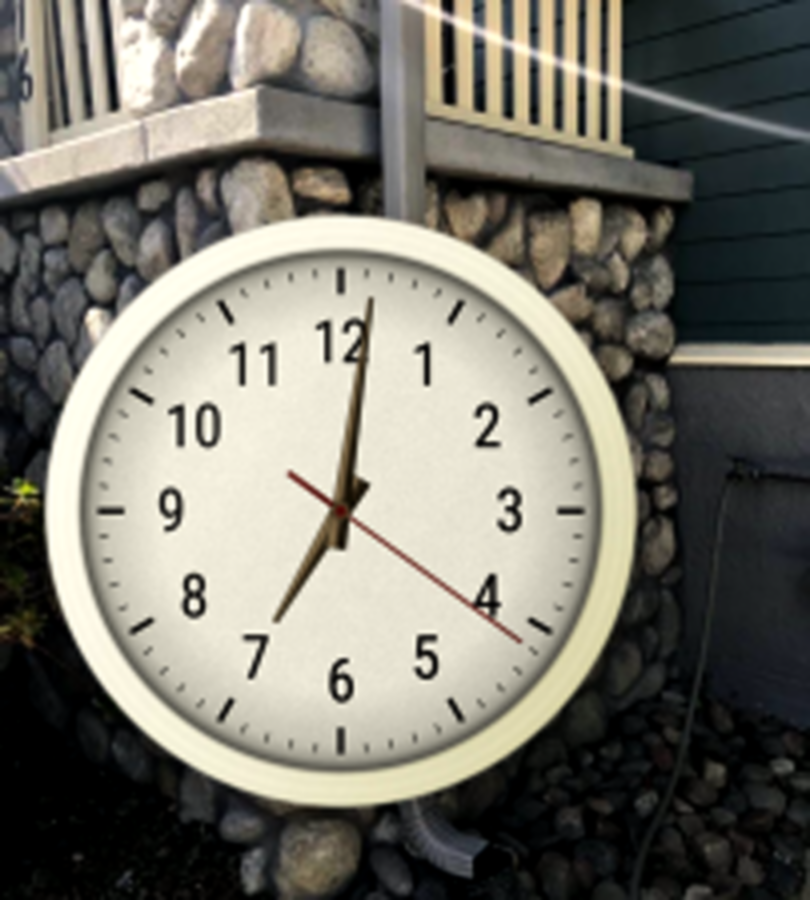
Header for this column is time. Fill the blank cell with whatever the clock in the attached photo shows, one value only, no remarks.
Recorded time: 7:01:21
